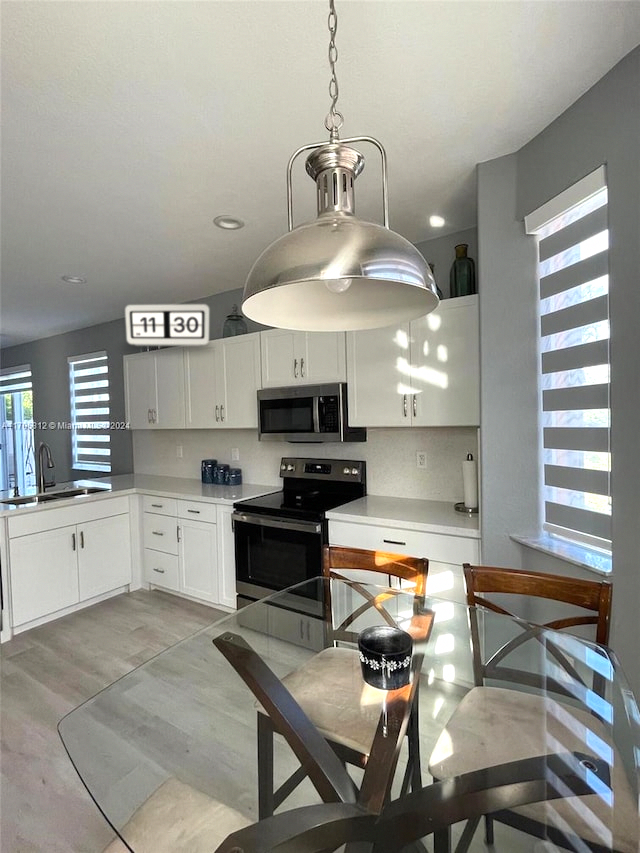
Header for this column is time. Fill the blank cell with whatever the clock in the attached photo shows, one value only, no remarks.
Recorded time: 11:30
